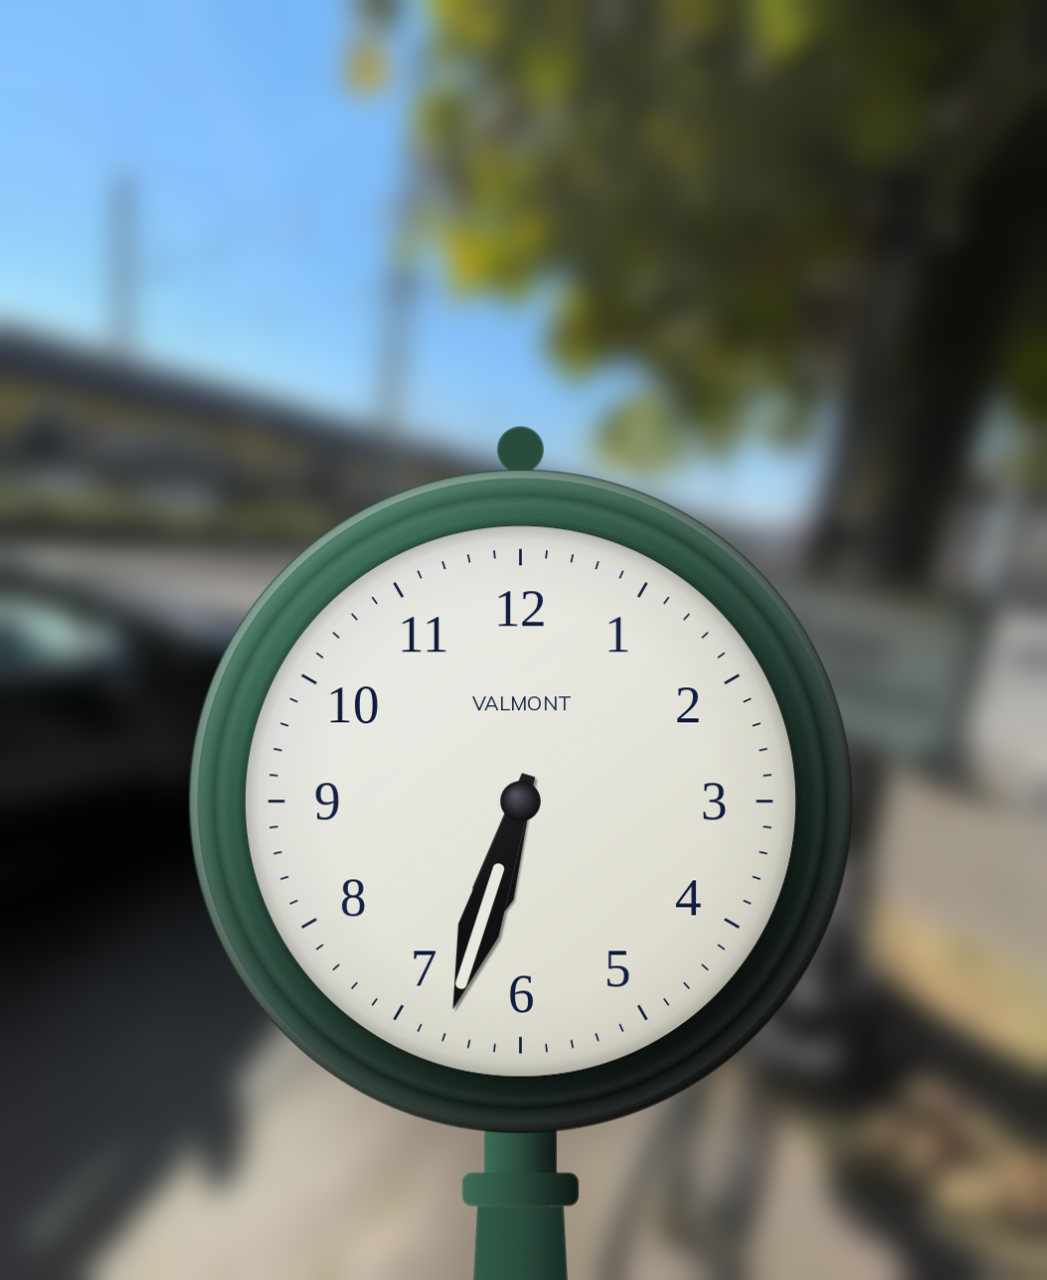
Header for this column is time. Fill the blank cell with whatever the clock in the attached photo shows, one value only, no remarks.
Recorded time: 6:33
